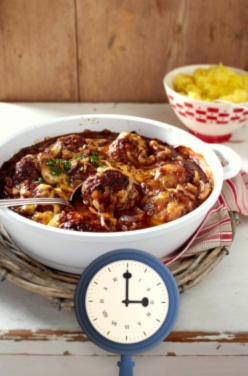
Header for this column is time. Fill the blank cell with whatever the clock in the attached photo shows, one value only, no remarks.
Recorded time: 3:00
